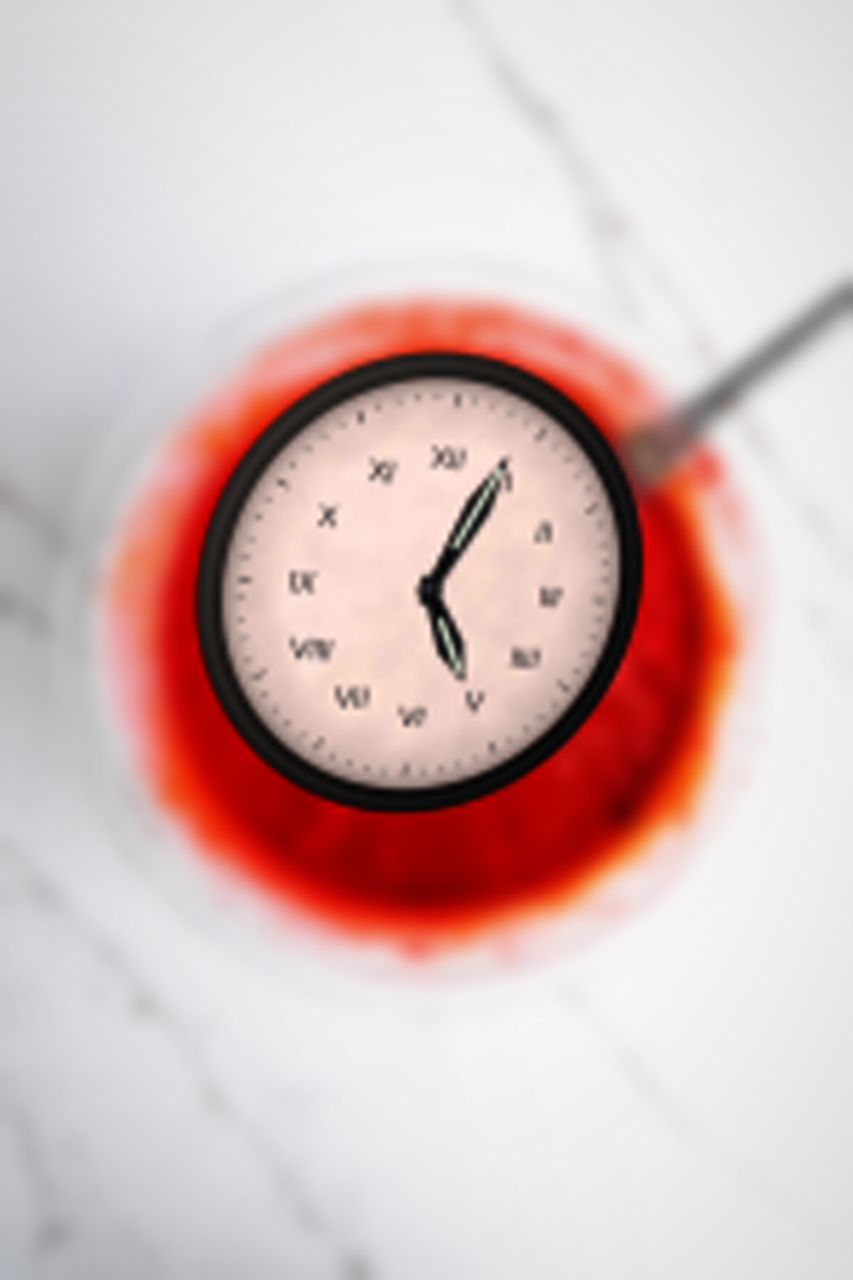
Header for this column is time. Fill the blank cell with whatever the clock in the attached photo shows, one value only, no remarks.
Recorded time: 5:04
